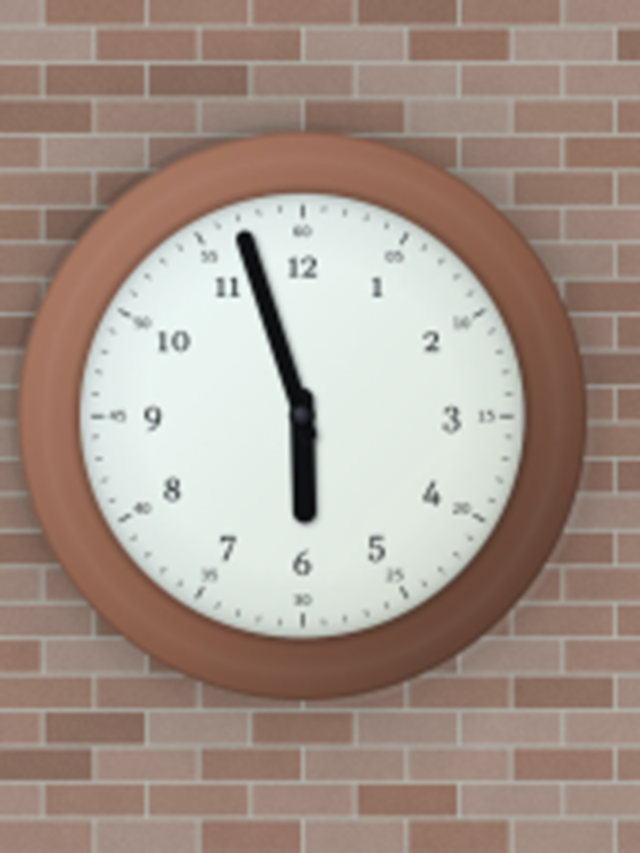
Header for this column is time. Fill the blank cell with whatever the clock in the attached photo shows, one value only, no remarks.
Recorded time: 5:57
